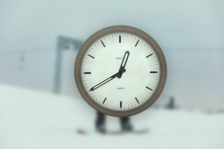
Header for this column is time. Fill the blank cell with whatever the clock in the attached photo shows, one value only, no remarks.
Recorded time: 12:40
